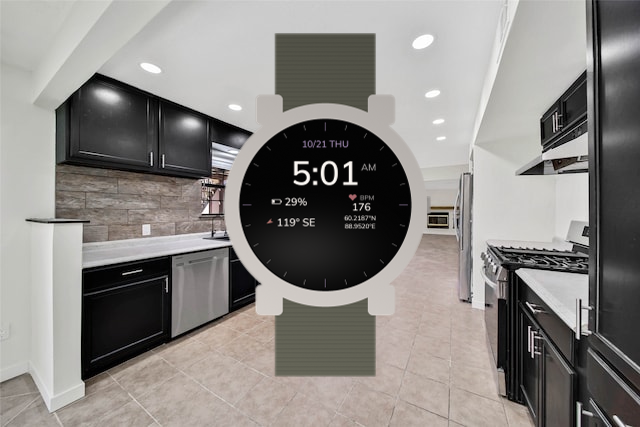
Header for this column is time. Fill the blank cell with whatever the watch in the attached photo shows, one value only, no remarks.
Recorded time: 5:01
